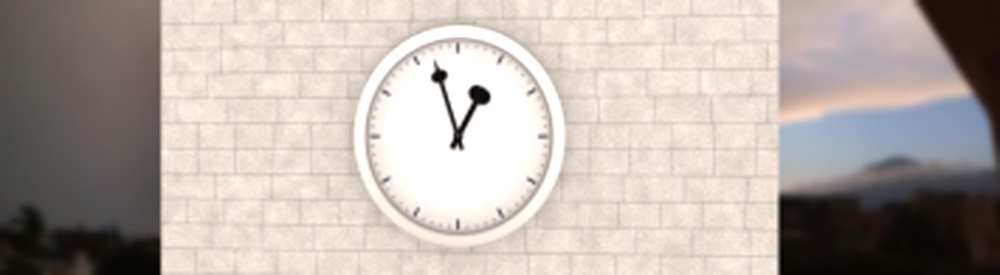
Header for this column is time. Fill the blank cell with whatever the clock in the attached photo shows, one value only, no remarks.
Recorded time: 12:57
